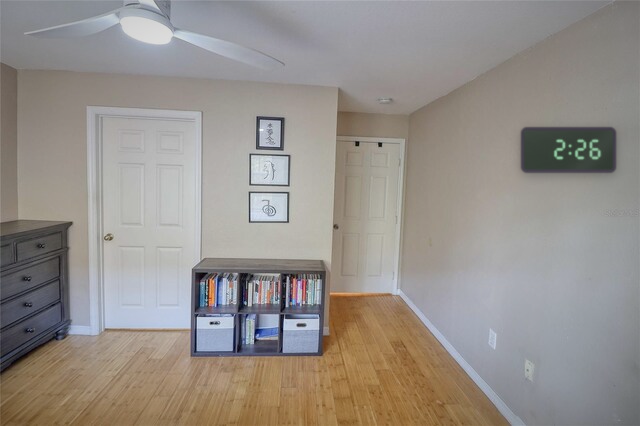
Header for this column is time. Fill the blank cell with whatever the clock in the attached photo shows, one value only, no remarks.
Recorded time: 2:26
